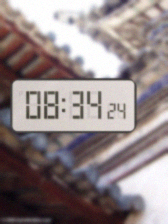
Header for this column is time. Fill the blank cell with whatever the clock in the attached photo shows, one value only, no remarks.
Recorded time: 8:34:24
